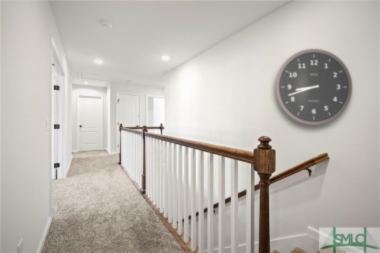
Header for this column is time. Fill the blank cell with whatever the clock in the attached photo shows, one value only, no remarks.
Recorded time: 8:42
